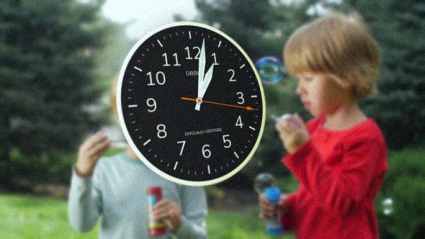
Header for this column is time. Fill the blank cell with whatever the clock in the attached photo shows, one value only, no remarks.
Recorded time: 1:02:17
